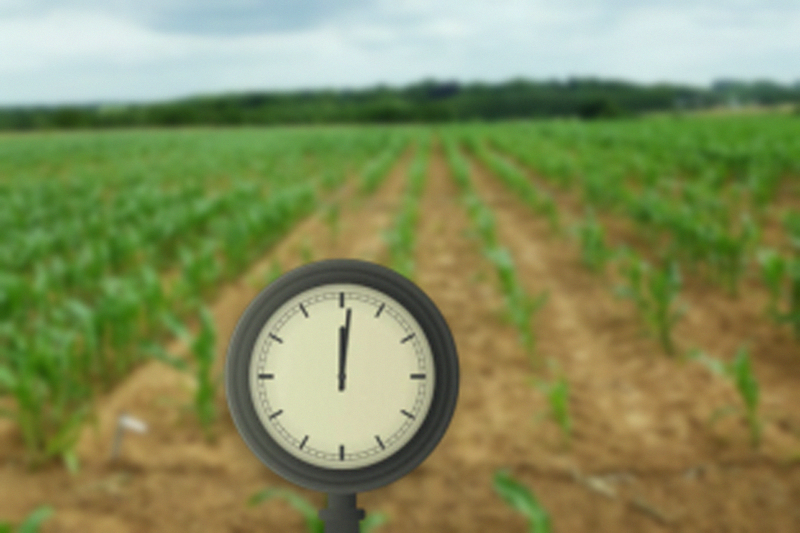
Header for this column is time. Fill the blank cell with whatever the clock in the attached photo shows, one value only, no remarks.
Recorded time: 12:01
